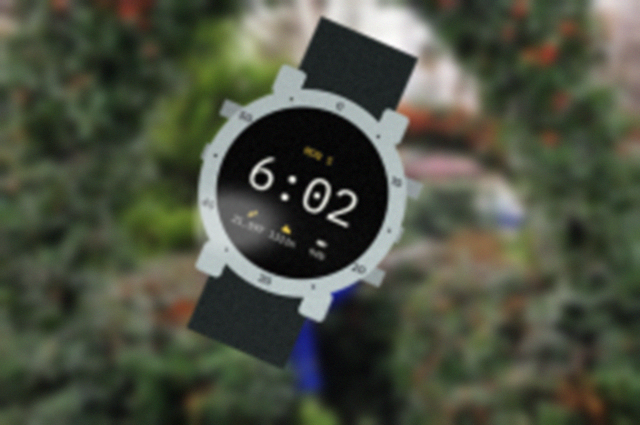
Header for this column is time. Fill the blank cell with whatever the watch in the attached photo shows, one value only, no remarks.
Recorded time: 6:02
